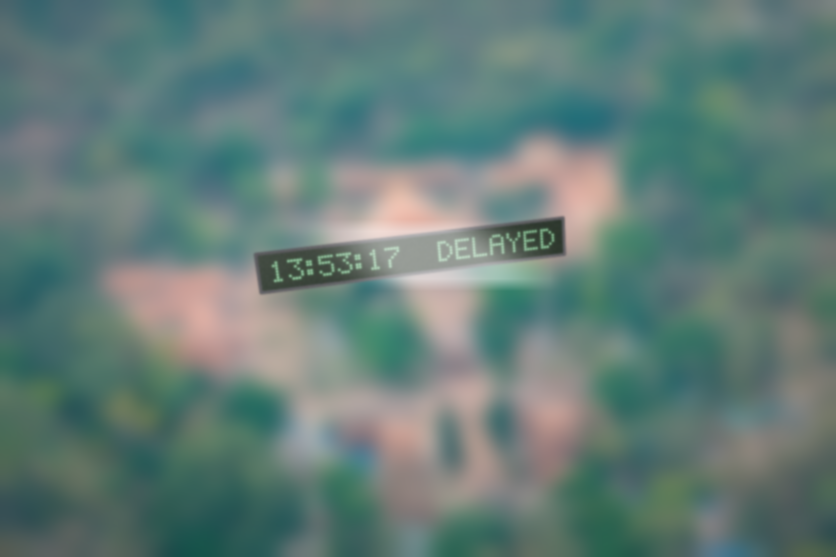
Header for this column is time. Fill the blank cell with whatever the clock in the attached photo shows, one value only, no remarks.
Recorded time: 13:53:17
